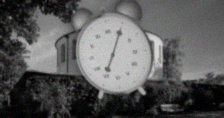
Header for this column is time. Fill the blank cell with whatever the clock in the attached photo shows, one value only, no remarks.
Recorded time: 7:05
